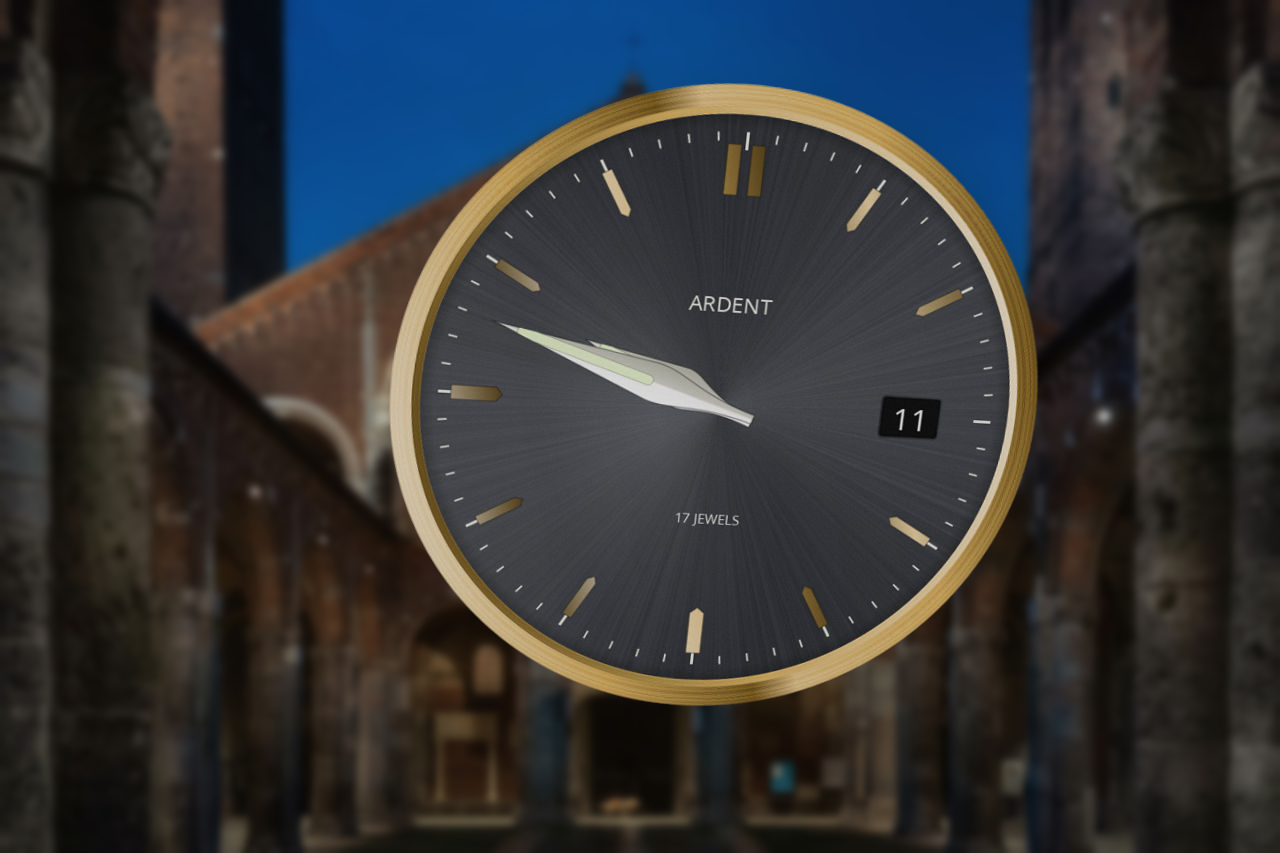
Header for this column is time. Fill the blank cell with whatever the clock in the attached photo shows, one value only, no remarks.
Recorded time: 9:48
